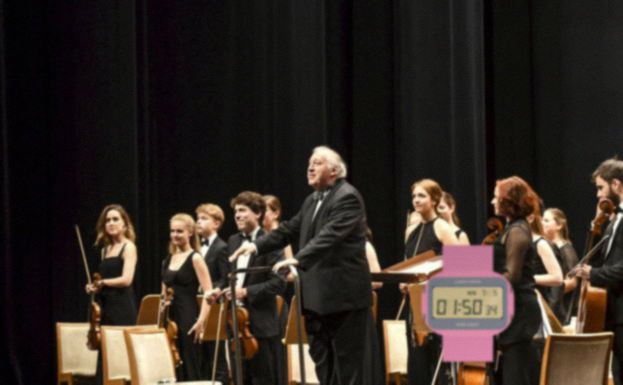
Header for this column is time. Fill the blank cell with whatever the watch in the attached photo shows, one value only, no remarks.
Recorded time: 1:50
